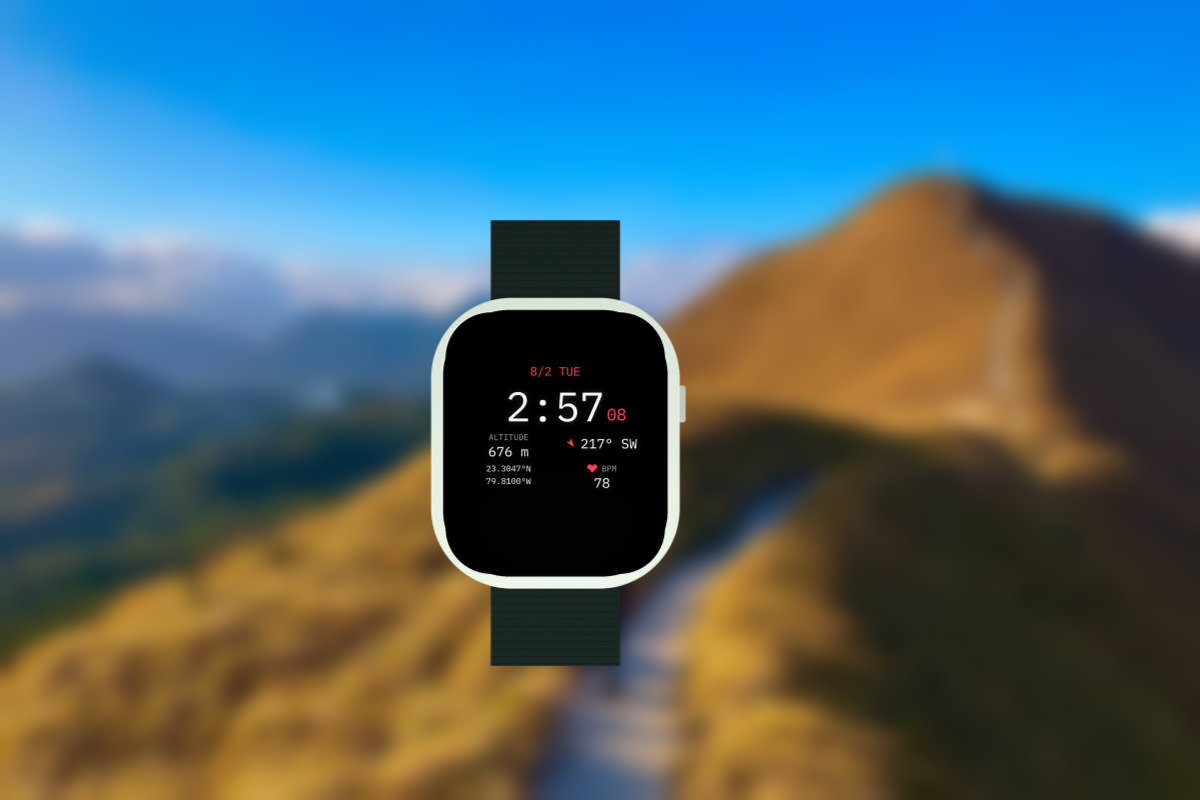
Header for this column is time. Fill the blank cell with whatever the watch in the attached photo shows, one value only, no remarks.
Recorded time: 2:57:08
